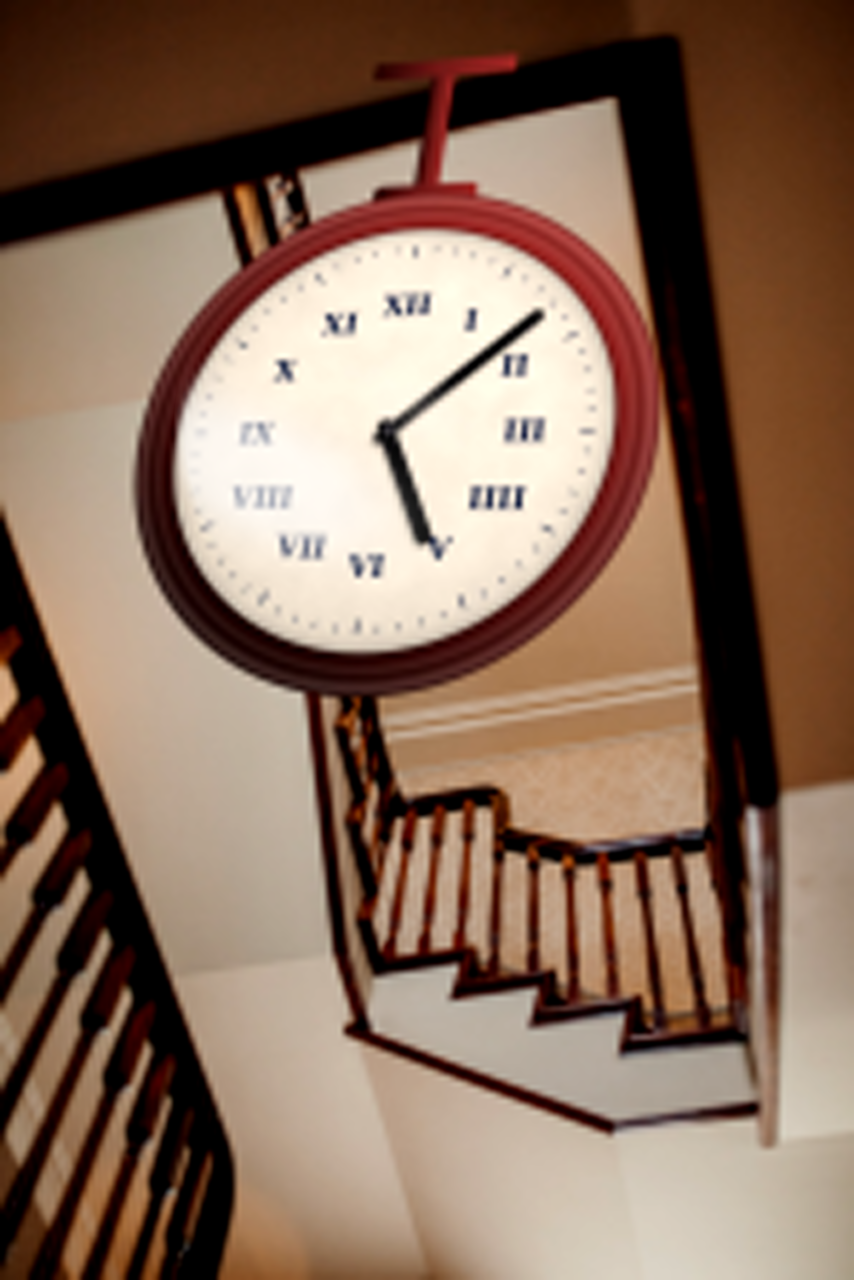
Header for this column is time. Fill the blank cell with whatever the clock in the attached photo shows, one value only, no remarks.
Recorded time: 5:08
